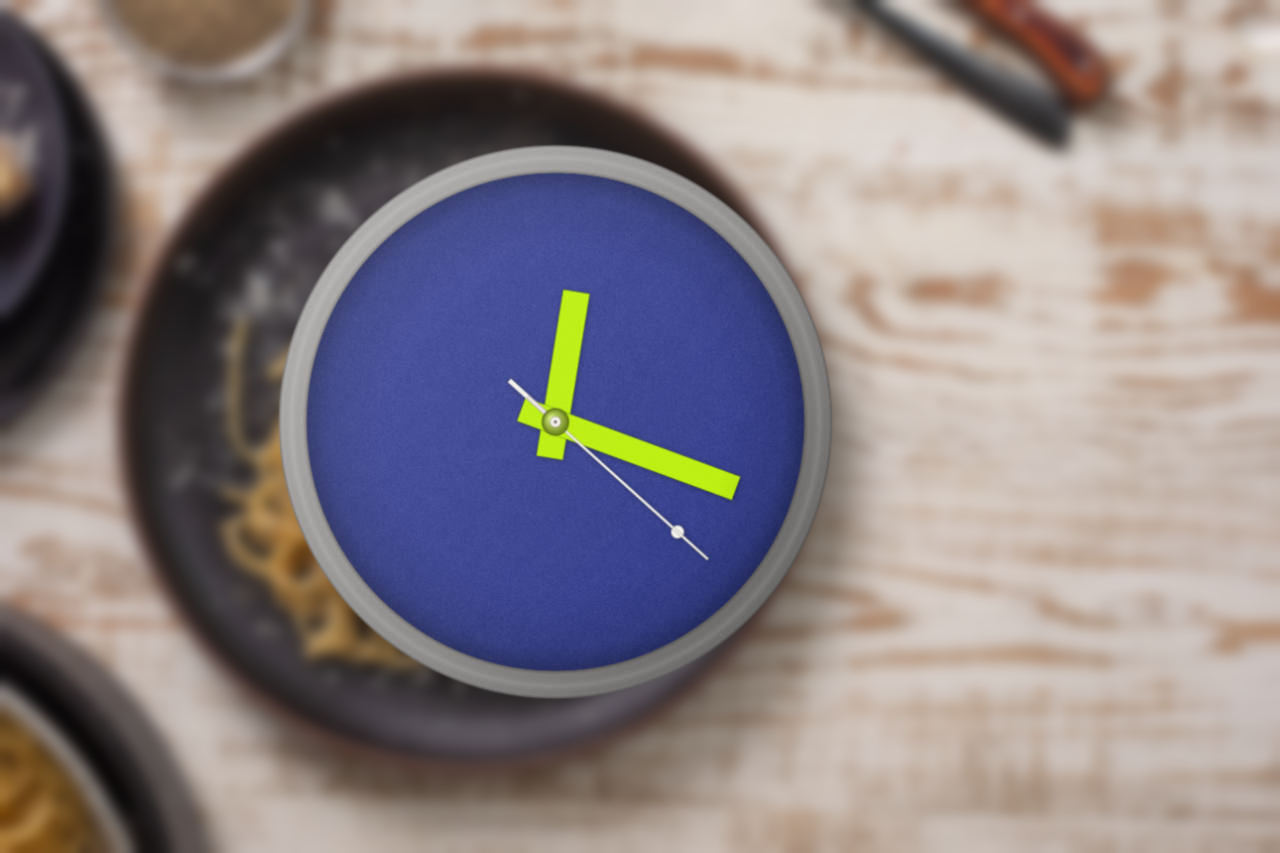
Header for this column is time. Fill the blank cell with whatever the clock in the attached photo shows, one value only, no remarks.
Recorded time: 12:18:22
